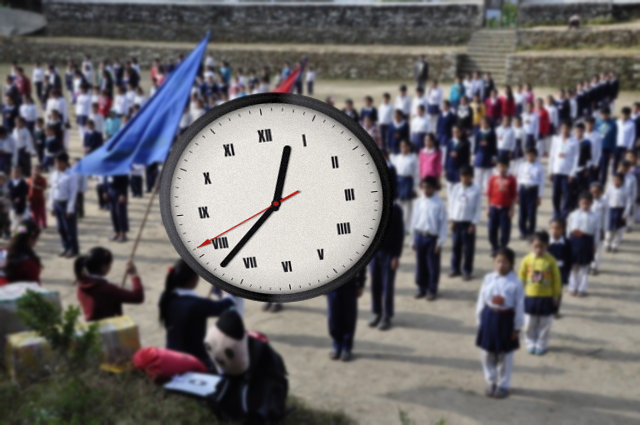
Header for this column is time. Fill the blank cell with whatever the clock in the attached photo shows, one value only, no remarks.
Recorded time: 12:37:41
